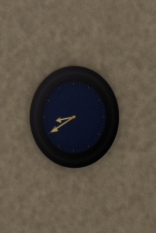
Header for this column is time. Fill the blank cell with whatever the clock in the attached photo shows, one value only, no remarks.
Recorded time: 8:40
